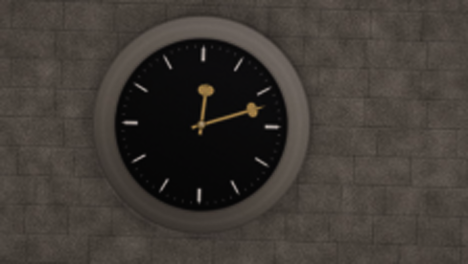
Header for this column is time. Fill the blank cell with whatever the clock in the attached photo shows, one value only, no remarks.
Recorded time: 12:12
